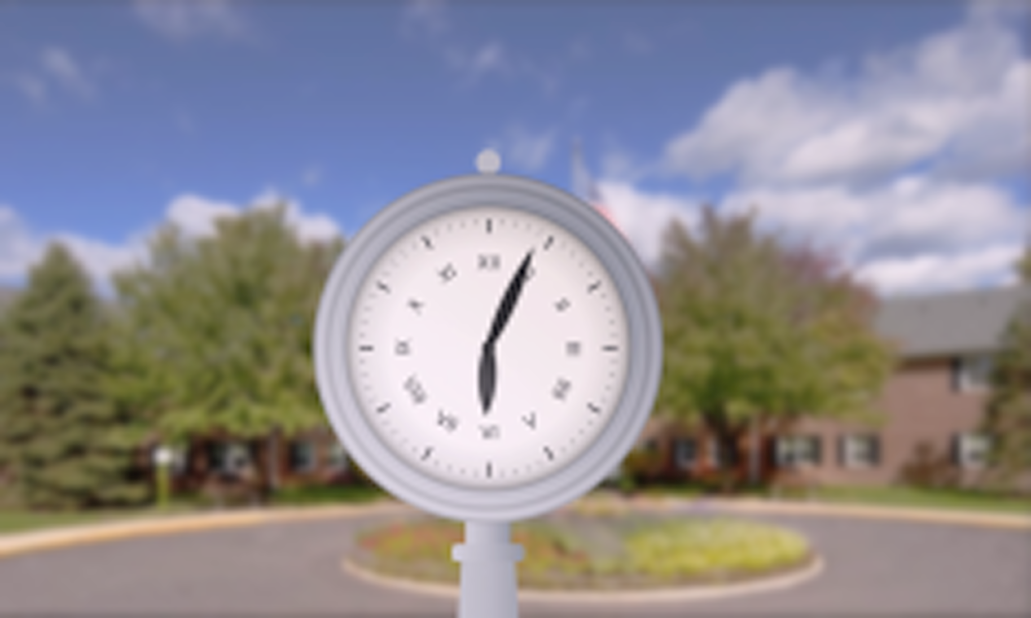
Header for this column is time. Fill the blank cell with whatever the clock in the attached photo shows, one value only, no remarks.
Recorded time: 6:04
